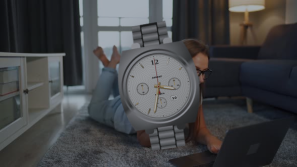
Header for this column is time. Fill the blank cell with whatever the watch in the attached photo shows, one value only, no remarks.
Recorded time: 3:33
